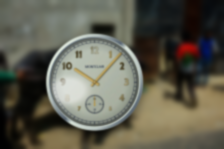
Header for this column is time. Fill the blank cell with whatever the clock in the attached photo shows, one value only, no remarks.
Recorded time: 10:07
